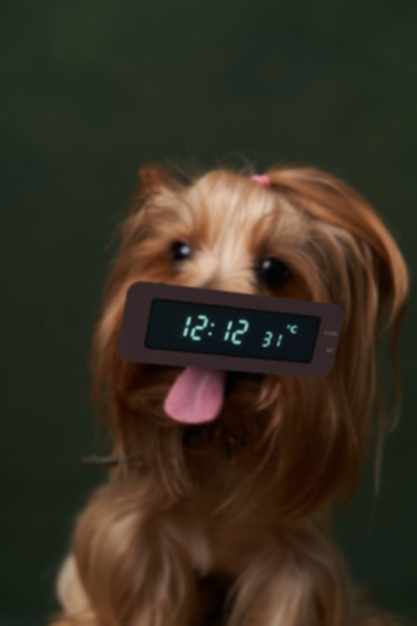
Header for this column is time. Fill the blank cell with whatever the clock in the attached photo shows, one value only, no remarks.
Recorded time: 12:12
